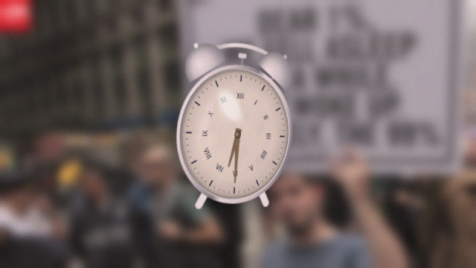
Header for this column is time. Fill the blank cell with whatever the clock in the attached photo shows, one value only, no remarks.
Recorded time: 6:30
